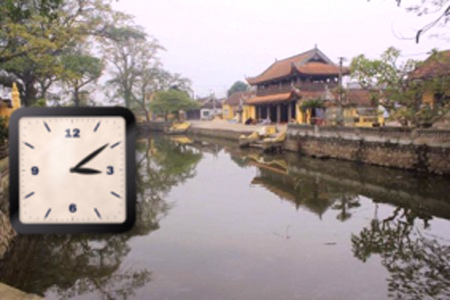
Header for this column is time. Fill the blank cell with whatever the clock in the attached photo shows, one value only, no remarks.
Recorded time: 3:09
